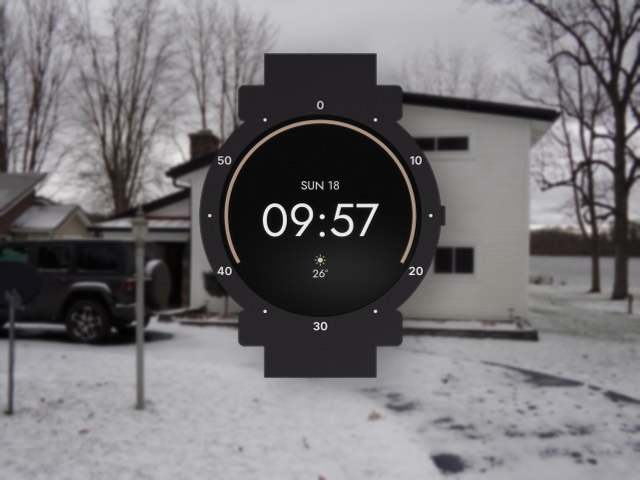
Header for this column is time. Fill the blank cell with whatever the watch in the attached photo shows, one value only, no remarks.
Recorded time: 9:57
